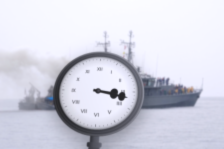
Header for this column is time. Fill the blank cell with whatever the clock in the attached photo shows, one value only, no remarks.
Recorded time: 3:17
